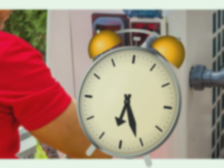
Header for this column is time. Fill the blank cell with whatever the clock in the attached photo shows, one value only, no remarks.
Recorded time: 6:26
